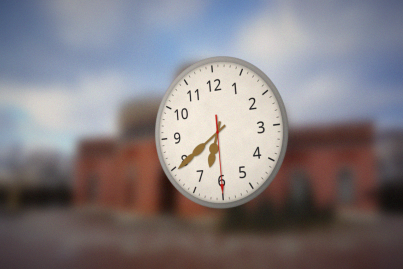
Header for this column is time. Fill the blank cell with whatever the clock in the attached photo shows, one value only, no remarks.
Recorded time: 6:39:30
